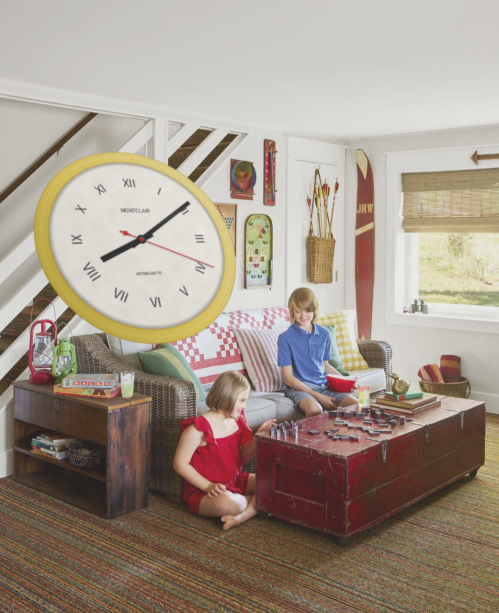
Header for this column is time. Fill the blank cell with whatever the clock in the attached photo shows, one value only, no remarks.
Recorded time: 8:09:19
